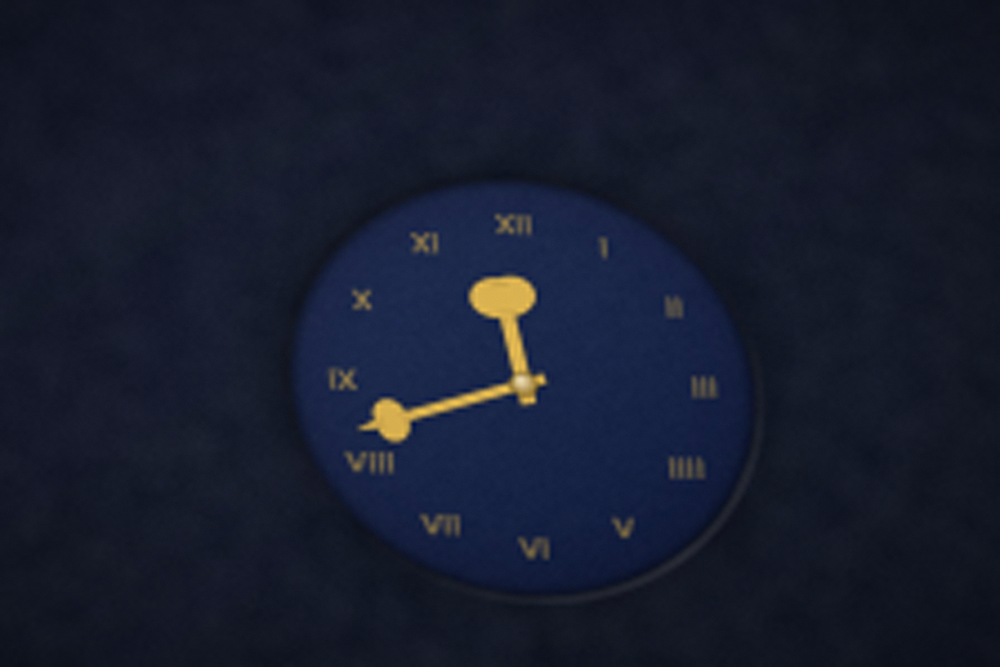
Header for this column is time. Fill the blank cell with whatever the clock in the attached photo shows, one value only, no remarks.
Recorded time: 11:42
